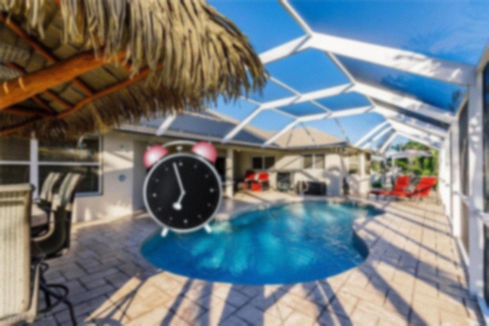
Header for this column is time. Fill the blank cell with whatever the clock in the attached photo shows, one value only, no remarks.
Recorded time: 6:58
